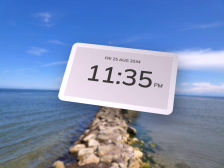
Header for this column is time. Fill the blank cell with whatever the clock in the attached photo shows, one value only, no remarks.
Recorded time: 11:35
